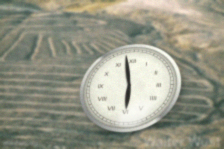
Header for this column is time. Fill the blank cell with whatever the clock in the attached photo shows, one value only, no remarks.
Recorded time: 5:58
